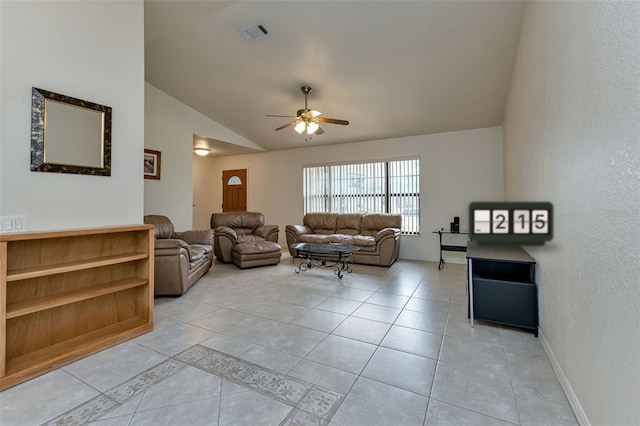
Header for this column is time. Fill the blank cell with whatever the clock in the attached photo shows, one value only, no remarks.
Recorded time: 2:15
